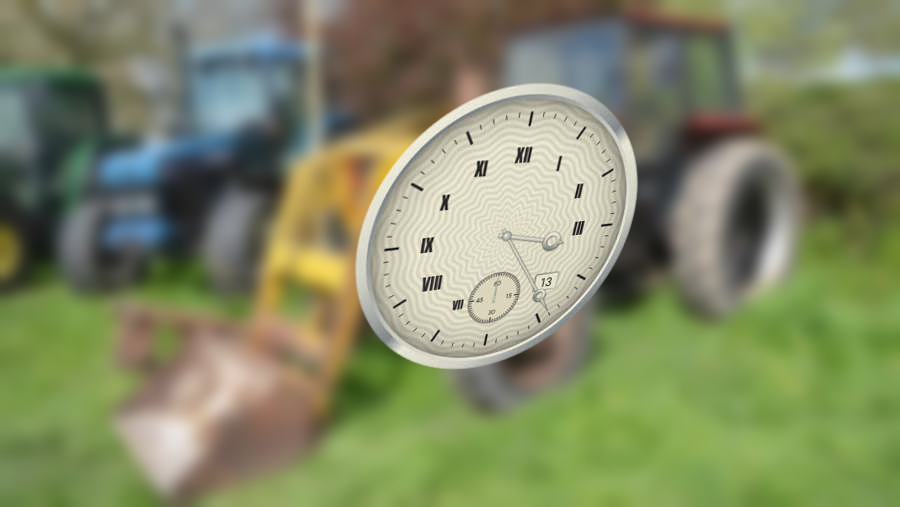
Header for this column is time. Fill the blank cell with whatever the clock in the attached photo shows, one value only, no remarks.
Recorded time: 3:24
